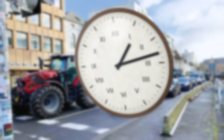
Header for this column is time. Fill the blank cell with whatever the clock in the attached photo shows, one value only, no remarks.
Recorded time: 1:13
